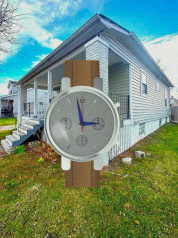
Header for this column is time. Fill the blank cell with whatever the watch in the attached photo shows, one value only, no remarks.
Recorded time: 2:58
